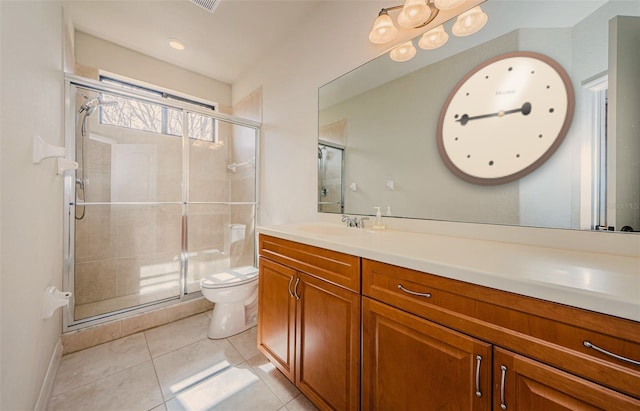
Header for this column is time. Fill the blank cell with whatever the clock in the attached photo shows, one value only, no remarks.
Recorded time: 2:44
